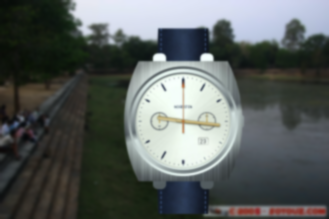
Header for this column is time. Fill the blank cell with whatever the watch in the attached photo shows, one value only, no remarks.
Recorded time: 9:16
